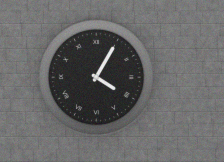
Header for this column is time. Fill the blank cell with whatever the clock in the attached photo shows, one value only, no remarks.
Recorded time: 4:05
